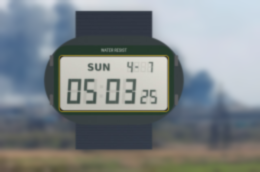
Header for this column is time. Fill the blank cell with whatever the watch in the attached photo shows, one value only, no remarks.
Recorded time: 5:03:25
